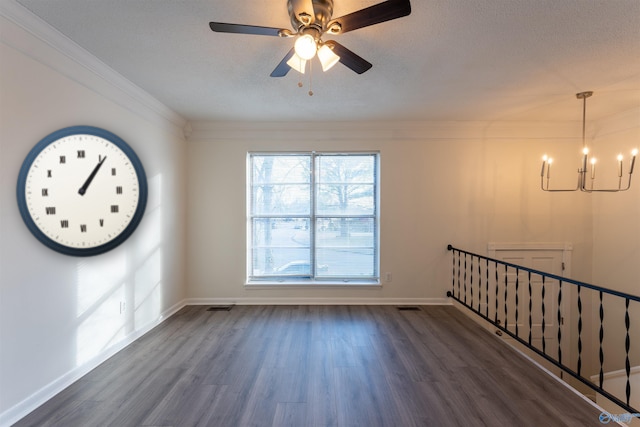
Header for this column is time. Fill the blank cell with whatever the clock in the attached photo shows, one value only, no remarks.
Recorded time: 1:06
